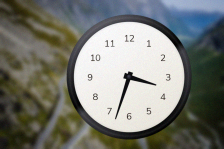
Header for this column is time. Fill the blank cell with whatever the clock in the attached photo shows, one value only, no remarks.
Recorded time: 3:33
